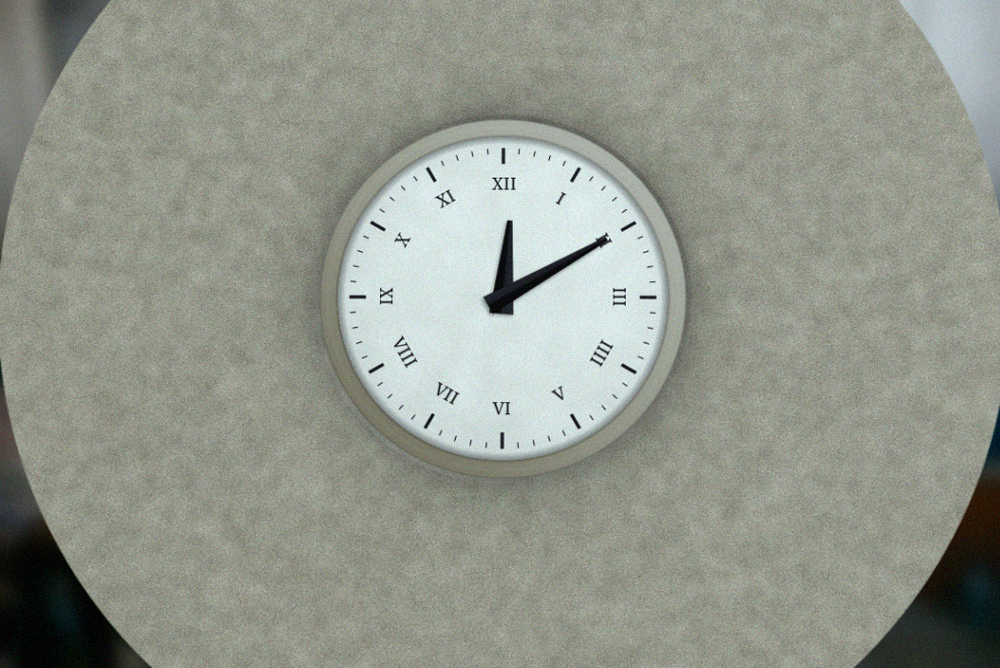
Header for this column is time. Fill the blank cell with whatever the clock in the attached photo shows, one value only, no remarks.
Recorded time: 12:10
